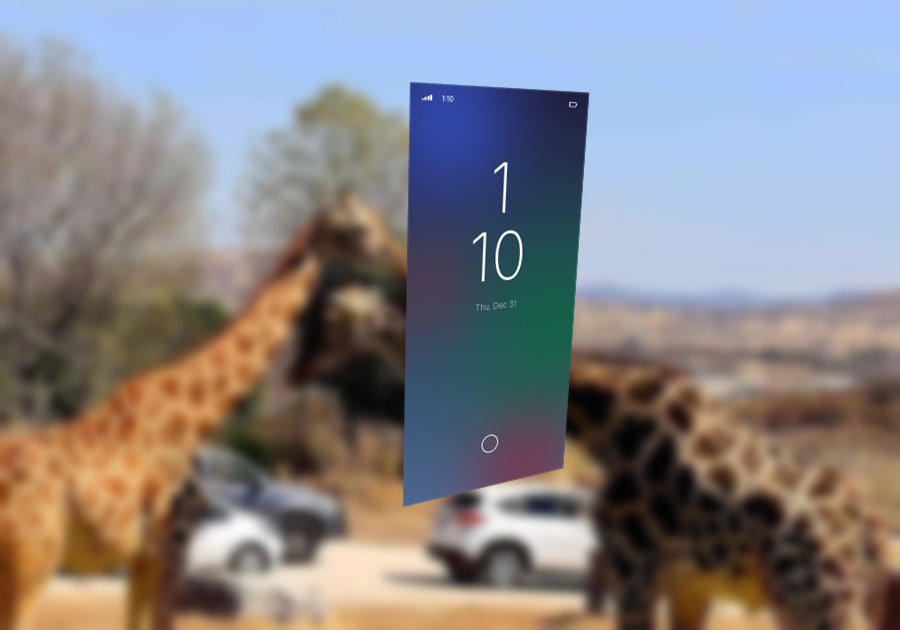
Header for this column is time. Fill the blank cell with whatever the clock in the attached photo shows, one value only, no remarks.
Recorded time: 1:10
